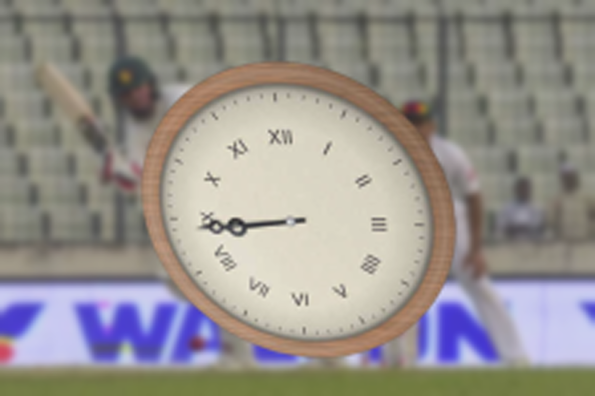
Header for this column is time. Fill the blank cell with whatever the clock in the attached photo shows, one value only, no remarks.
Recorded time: 8:44
